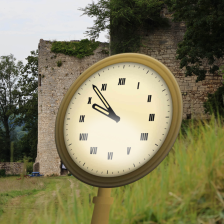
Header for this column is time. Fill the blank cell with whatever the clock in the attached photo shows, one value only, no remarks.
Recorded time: 9:53
